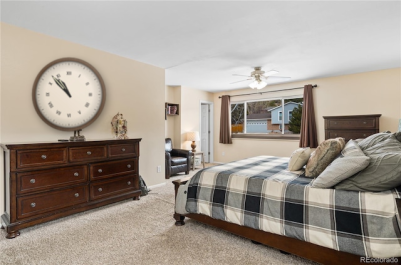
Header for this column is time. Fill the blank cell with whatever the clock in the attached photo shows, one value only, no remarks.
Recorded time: 10:53
